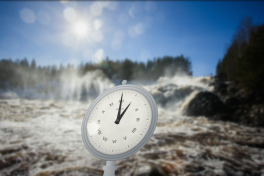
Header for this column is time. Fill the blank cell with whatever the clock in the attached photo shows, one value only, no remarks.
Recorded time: 1:00
